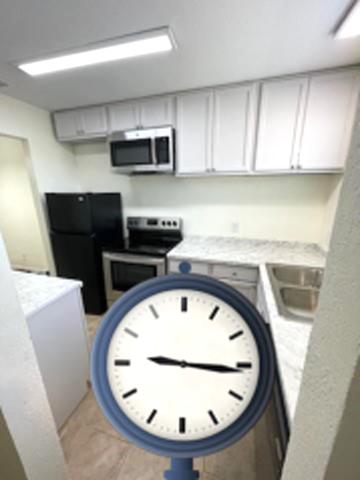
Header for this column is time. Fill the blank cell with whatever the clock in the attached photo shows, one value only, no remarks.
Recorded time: 9:16
